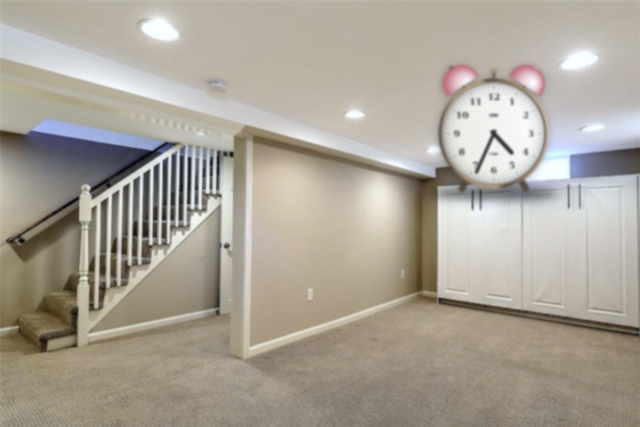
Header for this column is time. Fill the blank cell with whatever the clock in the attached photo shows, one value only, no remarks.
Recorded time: 4:34
